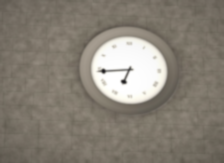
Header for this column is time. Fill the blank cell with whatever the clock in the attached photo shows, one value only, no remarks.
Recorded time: 6:44
